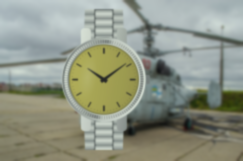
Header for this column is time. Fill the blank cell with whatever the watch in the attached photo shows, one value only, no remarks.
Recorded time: 10:09
